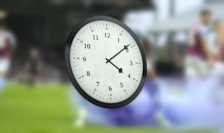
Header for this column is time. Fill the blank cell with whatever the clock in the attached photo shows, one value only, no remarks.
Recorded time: 4:09
